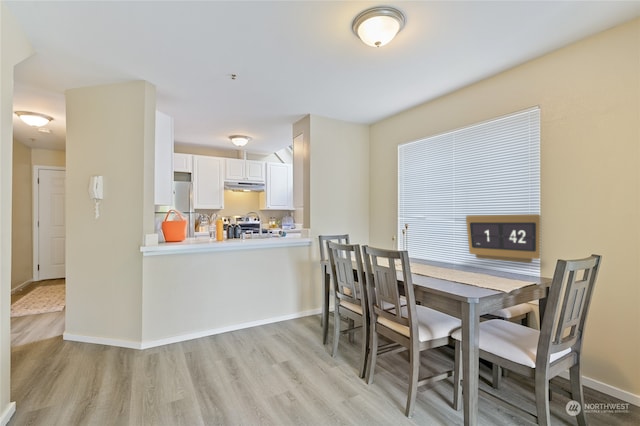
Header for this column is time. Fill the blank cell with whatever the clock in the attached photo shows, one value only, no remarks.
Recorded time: 1:42
